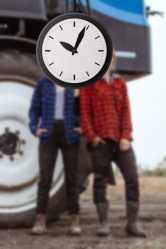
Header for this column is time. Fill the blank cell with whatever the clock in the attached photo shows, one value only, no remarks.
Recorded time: 10:04
